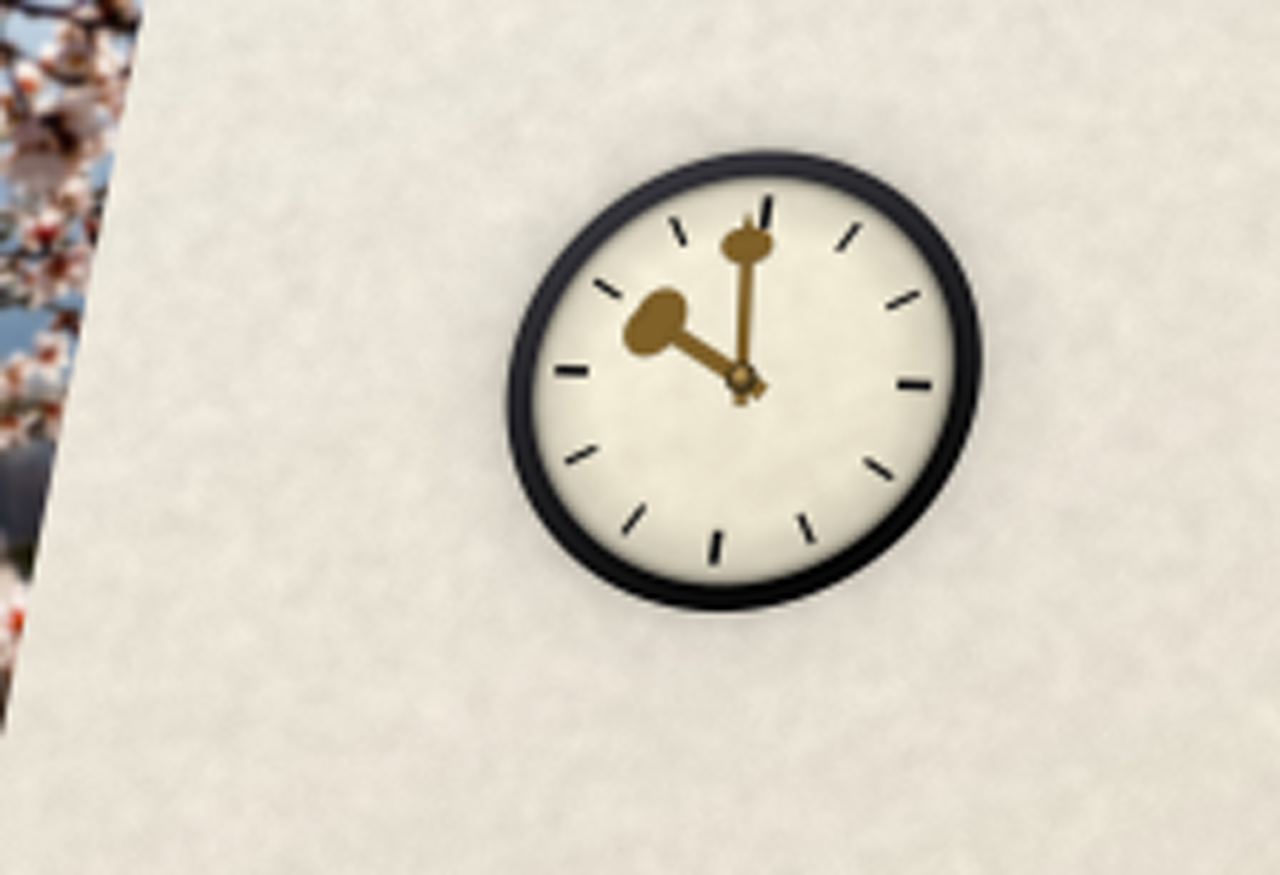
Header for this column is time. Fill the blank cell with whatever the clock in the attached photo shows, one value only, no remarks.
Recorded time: 9:59
